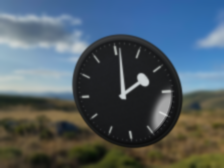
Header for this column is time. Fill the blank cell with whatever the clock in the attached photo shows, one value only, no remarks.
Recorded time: 2:01
